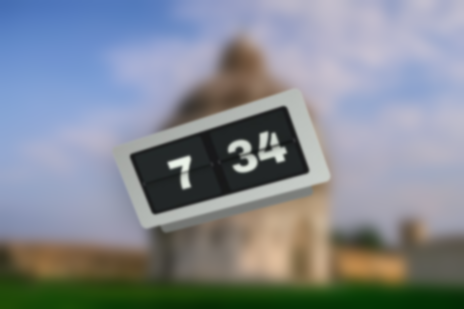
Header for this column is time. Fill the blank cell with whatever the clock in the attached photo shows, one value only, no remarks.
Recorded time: 7:34
